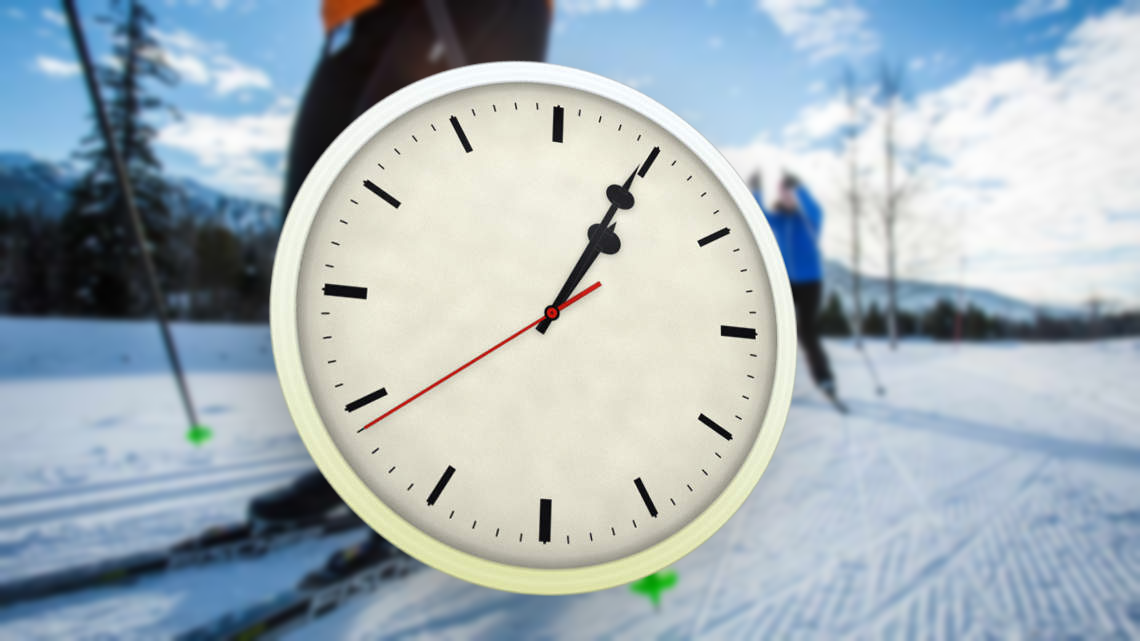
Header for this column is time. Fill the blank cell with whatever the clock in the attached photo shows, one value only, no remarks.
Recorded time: 1:04:39
